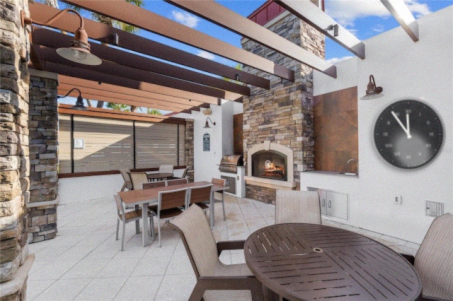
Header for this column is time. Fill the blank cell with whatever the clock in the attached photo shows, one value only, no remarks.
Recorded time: 11:54
